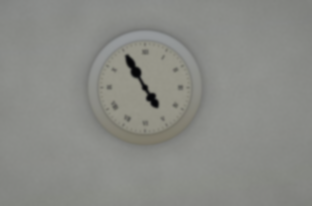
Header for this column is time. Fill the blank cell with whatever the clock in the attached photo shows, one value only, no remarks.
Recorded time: 4:55
